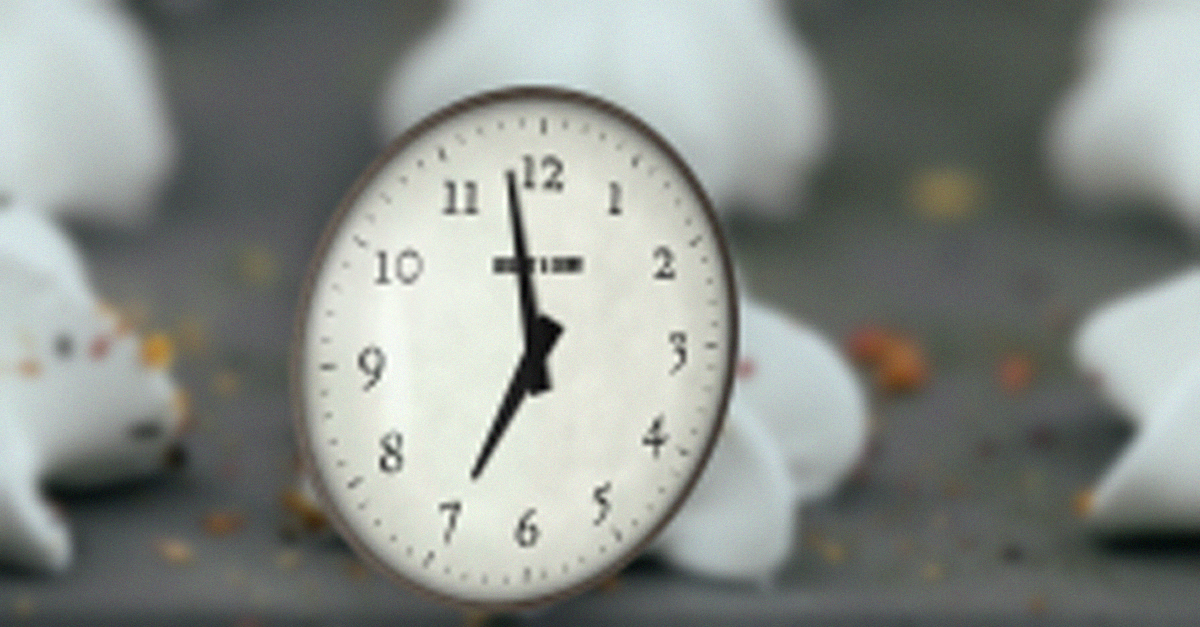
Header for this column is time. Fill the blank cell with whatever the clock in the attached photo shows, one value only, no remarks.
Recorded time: 6:58
